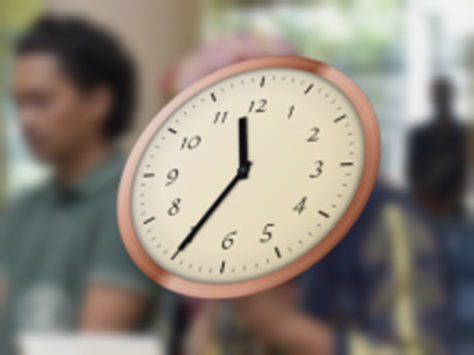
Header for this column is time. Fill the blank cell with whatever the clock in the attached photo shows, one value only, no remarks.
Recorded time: 11:35
